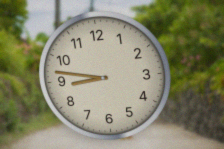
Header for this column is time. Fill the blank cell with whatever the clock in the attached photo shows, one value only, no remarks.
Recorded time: 8:47
